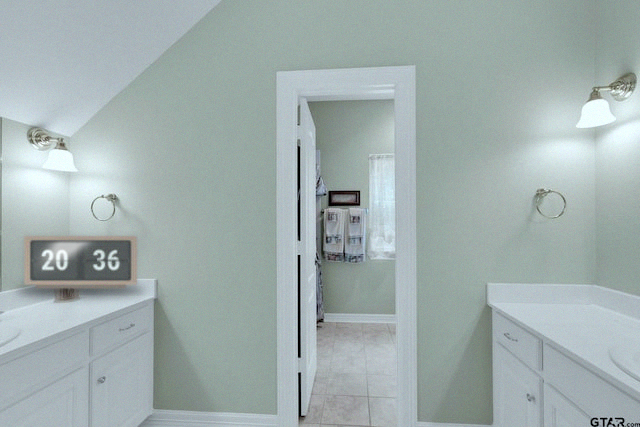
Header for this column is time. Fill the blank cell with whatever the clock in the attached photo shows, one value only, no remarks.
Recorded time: 20:36
